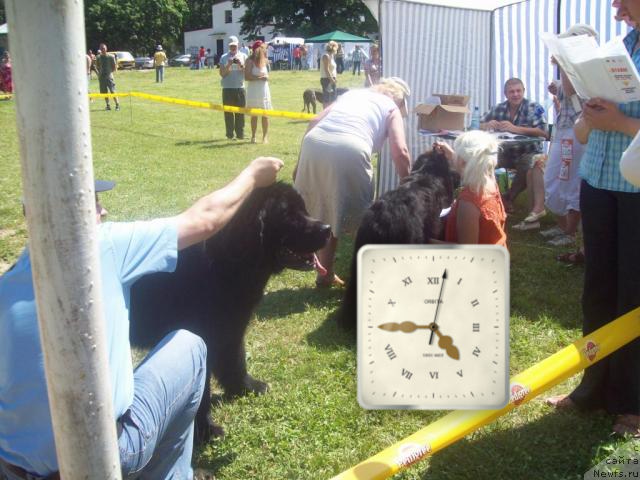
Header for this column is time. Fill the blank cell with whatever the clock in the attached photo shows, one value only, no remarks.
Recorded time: 4:45:02
